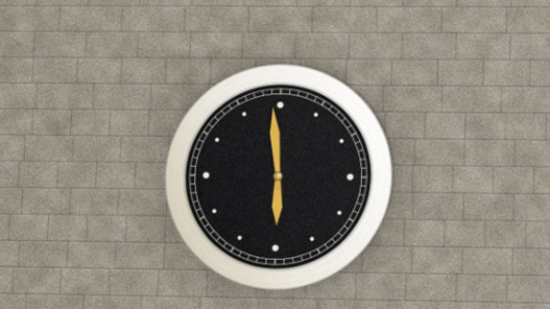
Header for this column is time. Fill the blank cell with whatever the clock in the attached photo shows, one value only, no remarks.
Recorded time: 5:59
